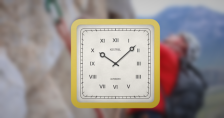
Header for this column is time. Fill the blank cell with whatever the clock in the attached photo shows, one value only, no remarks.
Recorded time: 10:08
